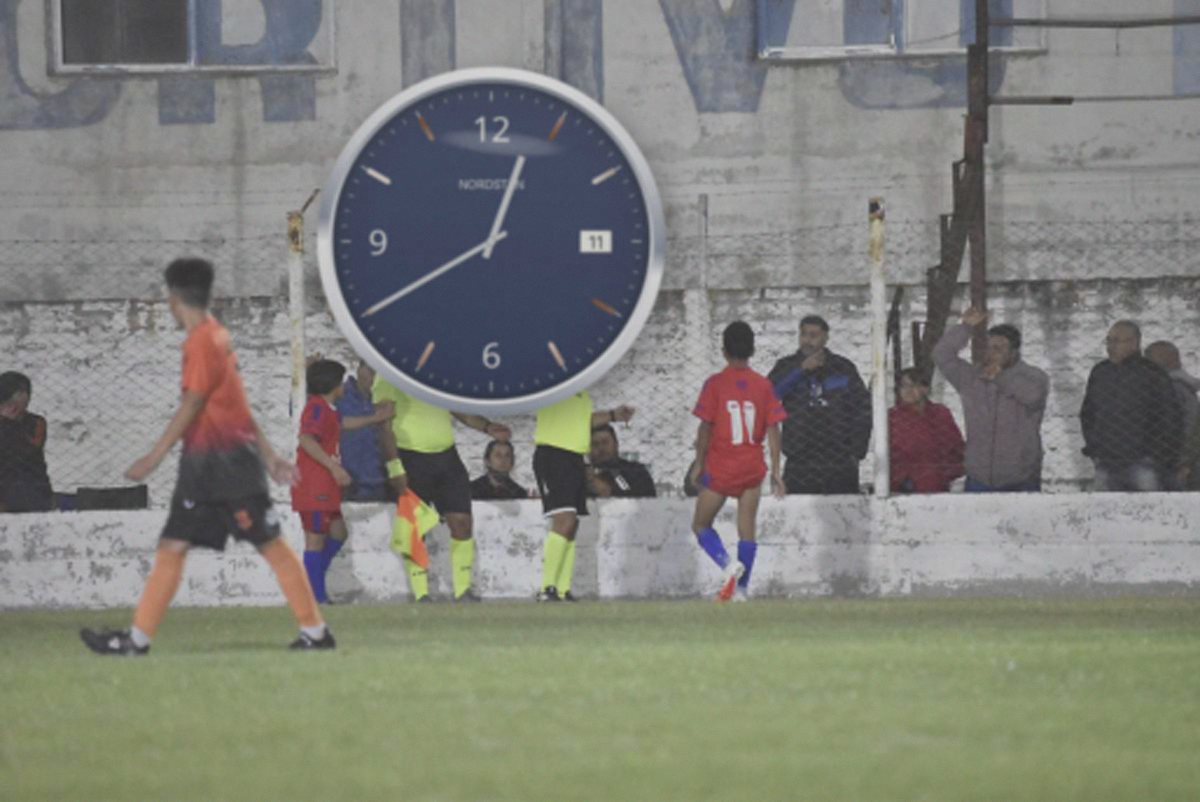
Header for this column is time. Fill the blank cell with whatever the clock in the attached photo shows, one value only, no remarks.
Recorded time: 12:40
